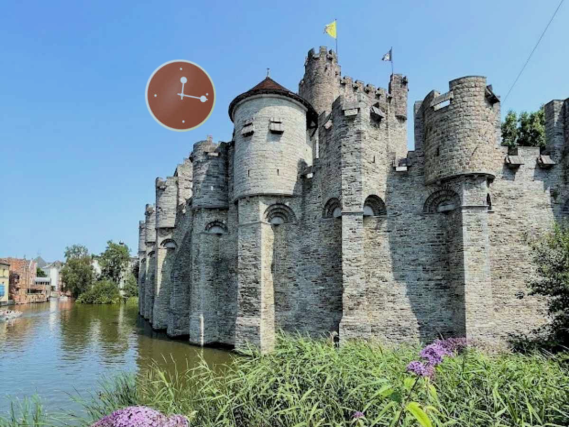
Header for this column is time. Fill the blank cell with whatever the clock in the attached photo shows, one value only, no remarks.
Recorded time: 12:17
